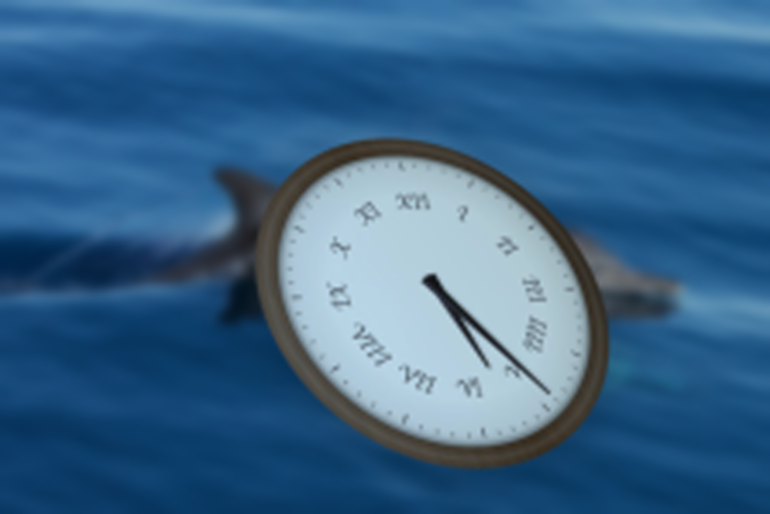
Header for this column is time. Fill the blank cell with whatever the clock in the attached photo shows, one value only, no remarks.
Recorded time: 5:24
